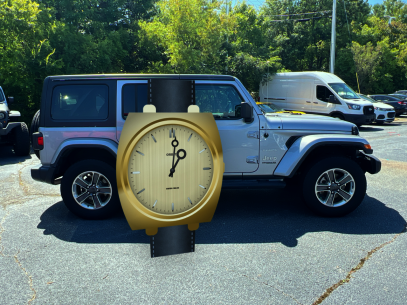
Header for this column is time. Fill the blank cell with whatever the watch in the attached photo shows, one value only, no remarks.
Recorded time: 1:01
